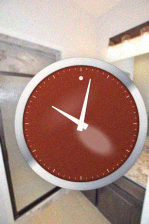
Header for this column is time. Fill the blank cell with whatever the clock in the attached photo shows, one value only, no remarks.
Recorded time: 10:02
